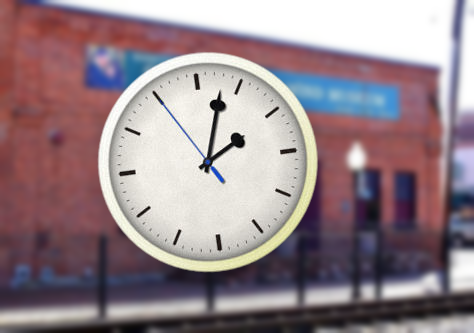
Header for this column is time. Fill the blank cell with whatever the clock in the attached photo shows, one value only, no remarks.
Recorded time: 2:02:55
